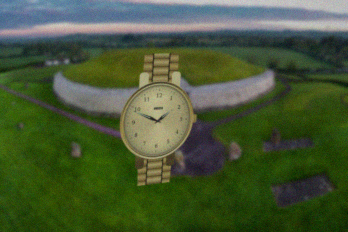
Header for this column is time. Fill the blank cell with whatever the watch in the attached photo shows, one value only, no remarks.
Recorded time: 1:49
